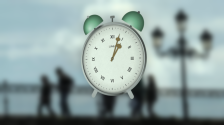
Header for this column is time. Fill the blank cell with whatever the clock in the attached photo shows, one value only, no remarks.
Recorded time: 1:03
